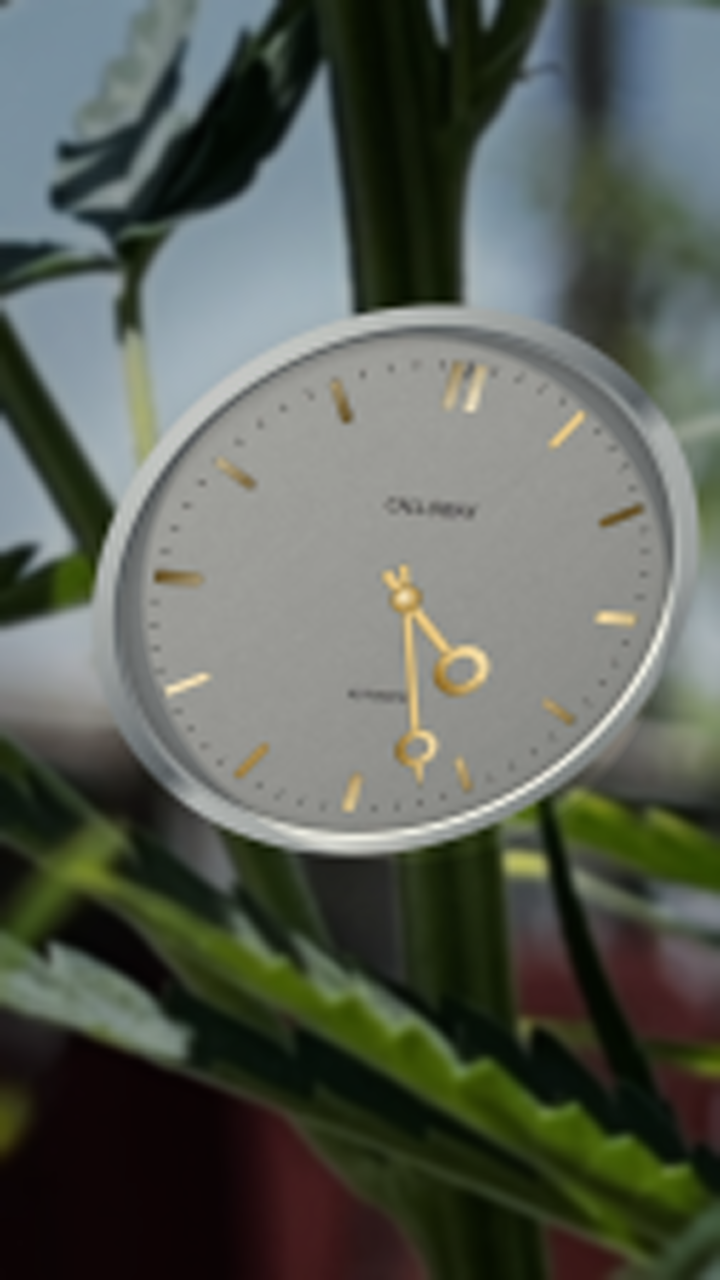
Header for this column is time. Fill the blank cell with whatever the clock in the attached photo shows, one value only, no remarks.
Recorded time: 4:27
